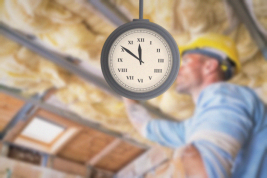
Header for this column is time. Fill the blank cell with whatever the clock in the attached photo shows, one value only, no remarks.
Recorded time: 11:51
